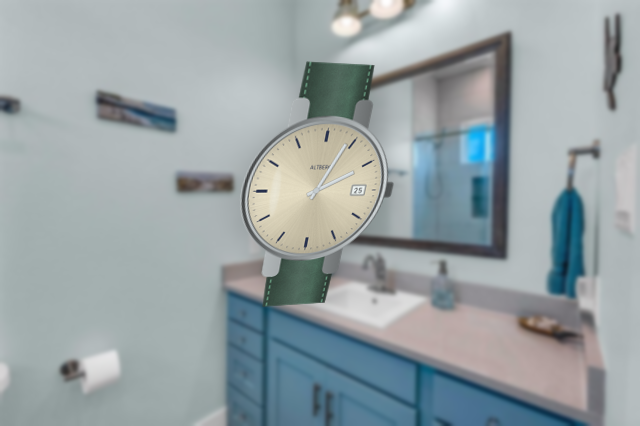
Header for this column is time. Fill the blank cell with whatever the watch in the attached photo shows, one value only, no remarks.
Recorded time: 2:04
